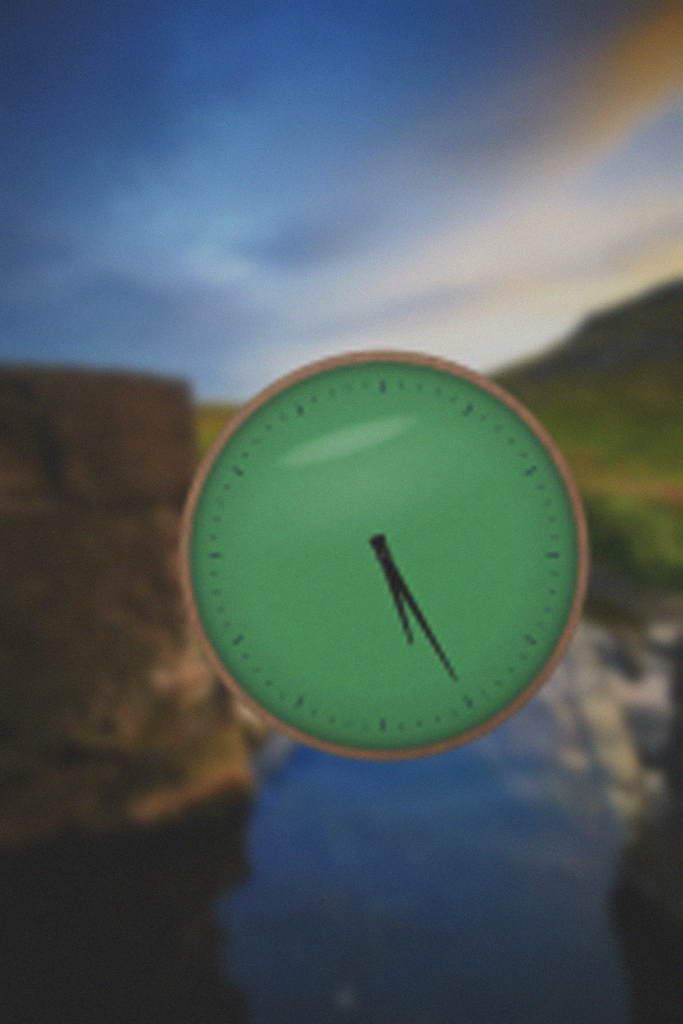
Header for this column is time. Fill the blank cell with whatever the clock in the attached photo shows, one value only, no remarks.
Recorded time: 5:25
